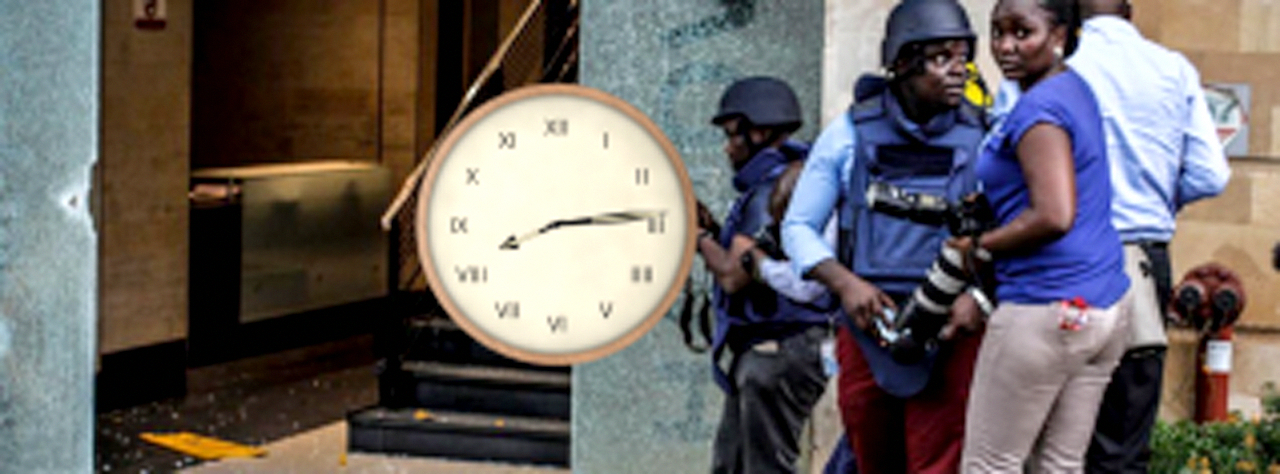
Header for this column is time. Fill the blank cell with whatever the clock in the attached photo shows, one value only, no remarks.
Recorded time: 8:14
